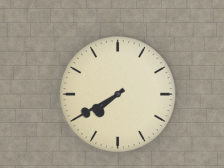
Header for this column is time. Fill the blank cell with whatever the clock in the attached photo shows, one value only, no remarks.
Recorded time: 7:40
